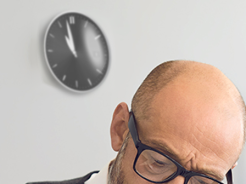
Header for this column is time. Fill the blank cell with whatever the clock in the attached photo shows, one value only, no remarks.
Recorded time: 10:58
